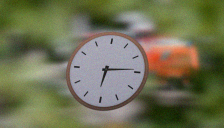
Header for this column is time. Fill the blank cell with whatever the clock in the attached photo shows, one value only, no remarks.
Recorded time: 6:14
